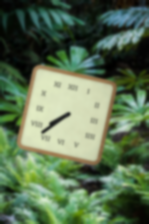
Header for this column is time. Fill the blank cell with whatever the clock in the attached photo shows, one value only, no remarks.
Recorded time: 7:37
